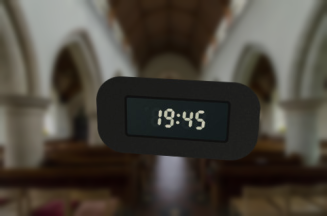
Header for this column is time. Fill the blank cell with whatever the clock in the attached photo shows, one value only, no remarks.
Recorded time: 19:45
